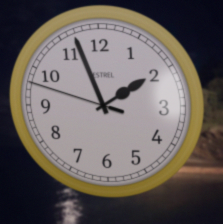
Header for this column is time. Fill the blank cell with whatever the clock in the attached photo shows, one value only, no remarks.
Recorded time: 1:56:48
